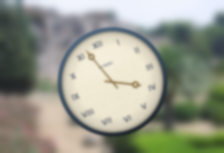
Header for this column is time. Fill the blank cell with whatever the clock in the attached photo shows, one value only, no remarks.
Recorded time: 3:57
